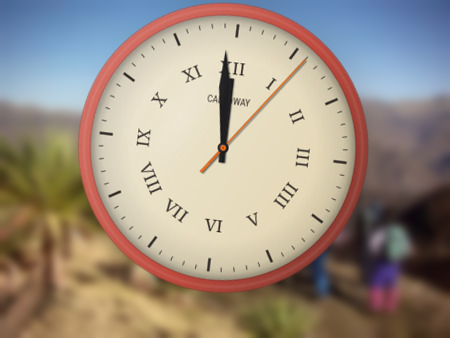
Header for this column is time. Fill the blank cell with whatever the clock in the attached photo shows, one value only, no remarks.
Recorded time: 11:59:06
